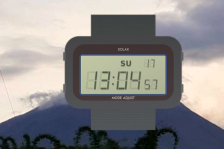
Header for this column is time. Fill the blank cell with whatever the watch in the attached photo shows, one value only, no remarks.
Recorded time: 13:04:57
